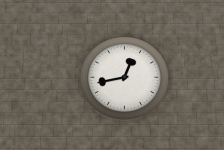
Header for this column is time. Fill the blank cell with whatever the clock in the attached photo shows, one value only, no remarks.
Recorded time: 12:43
